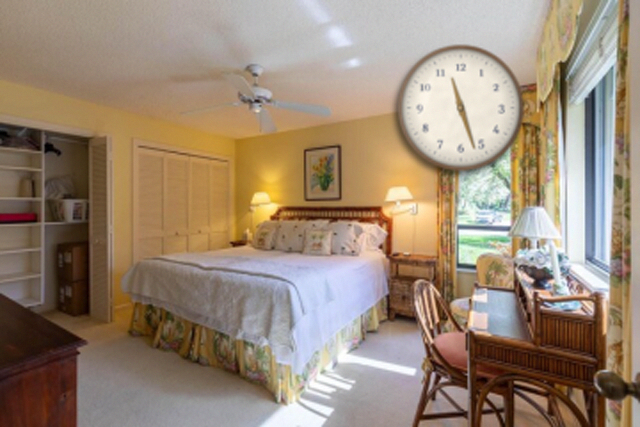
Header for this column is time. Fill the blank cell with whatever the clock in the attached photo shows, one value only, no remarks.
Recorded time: 11:27
